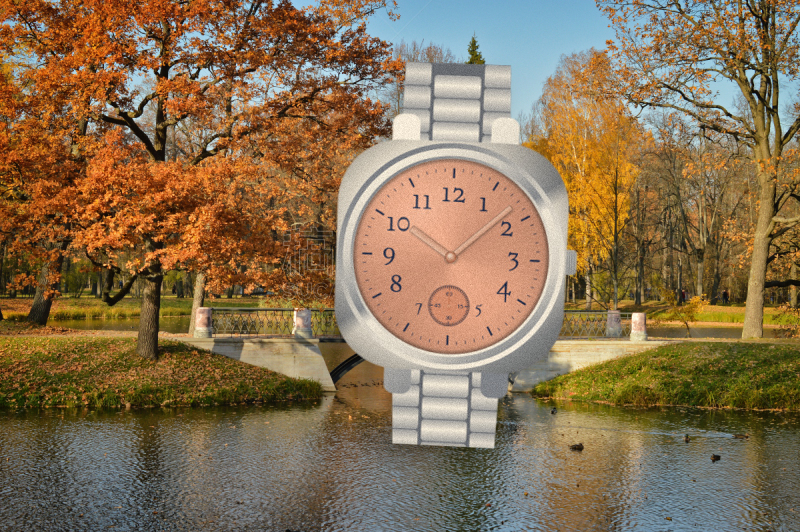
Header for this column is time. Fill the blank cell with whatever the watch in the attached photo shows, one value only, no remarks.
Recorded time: 10:08
